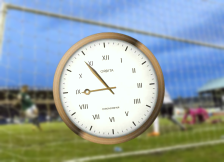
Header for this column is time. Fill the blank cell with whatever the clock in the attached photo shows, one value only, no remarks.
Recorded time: 8:54
